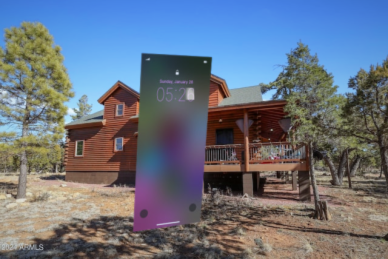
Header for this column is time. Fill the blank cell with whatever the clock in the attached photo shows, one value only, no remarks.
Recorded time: 5:26
